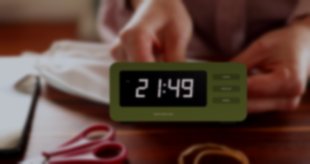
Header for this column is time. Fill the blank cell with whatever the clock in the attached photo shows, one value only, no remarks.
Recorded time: 21:49
